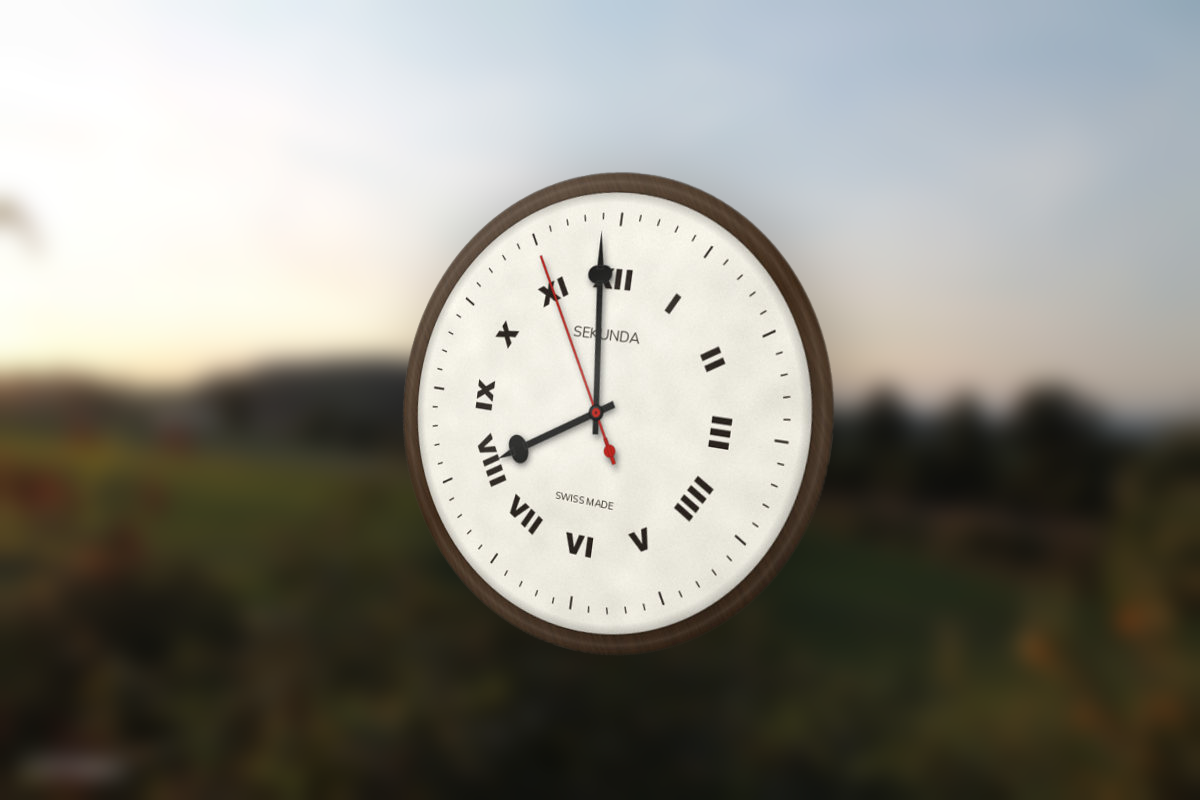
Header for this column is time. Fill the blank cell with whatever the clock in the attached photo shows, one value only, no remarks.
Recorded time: 7:58:55
